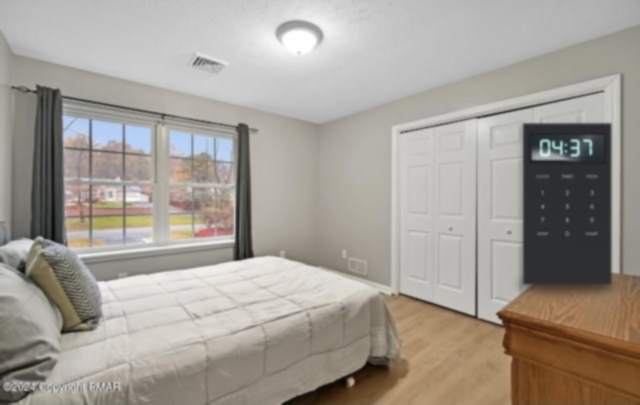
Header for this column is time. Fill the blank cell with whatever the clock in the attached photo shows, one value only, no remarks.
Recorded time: 4:37
